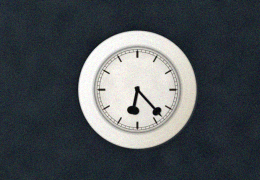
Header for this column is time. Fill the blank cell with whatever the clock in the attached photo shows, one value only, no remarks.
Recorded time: 6:23
